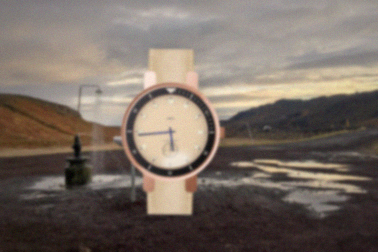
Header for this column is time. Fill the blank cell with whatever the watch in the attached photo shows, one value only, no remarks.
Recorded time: 5:44
